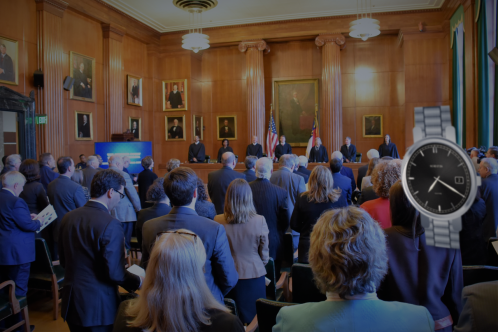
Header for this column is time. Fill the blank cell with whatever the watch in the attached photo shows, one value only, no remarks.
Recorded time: 7:20
